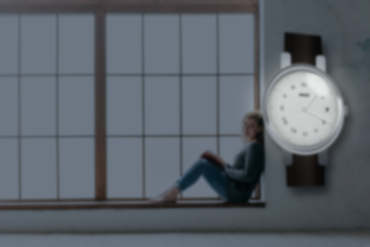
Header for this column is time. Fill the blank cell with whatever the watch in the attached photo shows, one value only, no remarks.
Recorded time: 1:19
